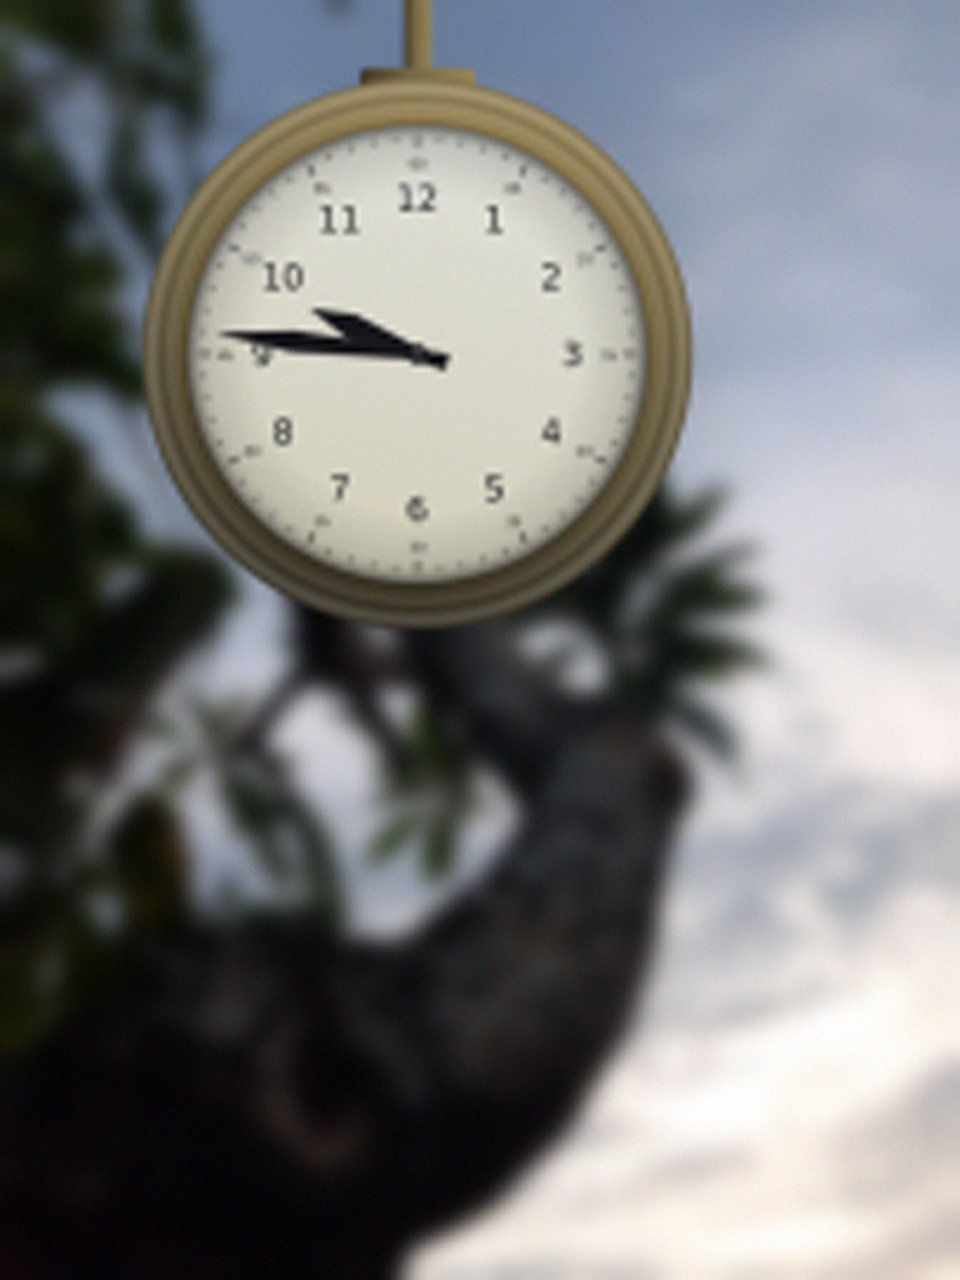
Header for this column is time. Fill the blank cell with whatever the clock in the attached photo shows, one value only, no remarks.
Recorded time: 9:46
